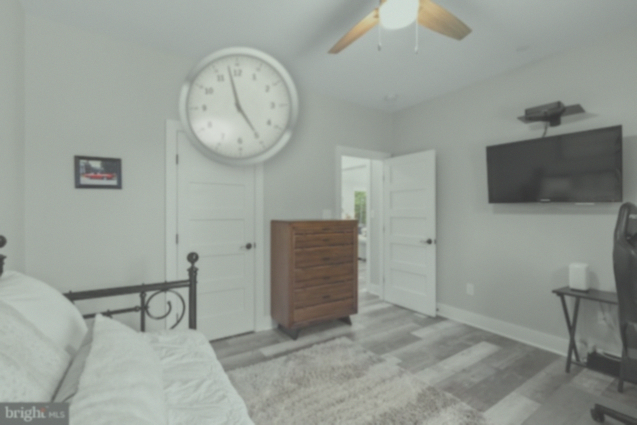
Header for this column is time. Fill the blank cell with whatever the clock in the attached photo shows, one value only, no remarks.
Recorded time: 4:58
